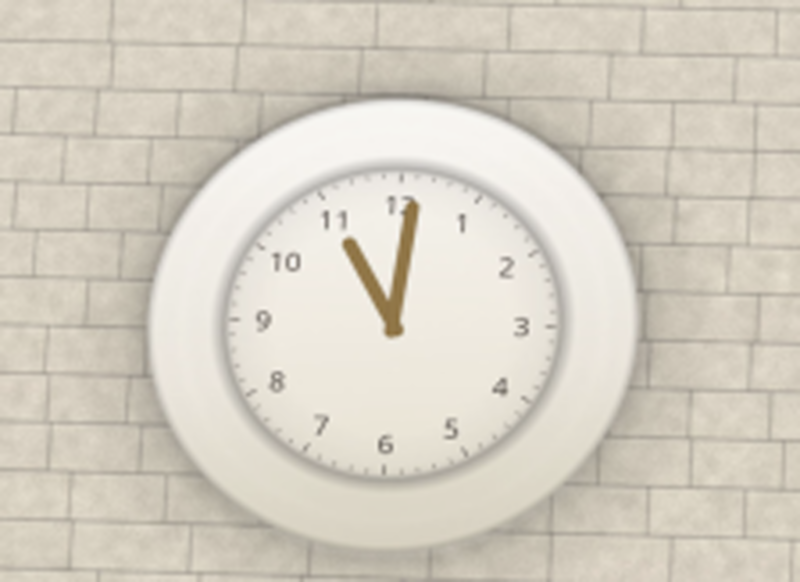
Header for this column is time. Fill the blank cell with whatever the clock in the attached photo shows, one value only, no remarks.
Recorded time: 11:01
